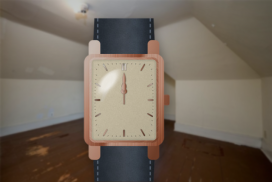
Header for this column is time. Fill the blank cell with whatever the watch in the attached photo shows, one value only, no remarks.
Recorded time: 12:00
